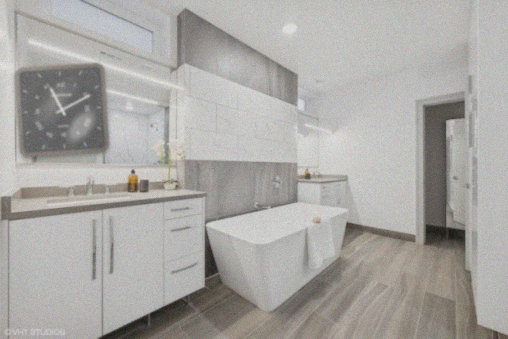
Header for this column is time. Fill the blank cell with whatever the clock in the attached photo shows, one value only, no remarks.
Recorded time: 11:11
